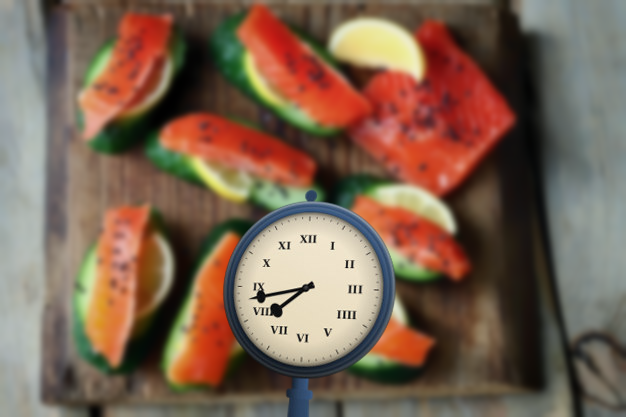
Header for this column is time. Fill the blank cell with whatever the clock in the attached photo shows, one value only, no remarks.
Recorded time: 7:43
